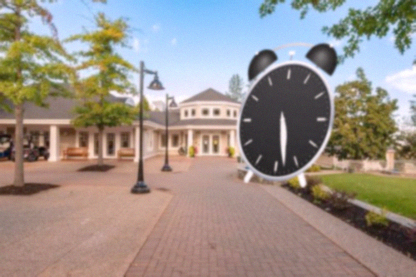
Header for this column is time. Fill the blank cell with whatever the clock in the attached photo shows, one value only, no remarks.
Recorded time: 5:28
